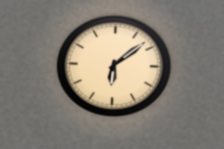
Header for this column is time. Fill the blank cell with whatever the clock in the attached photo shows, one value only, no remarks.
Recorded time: 6:08
